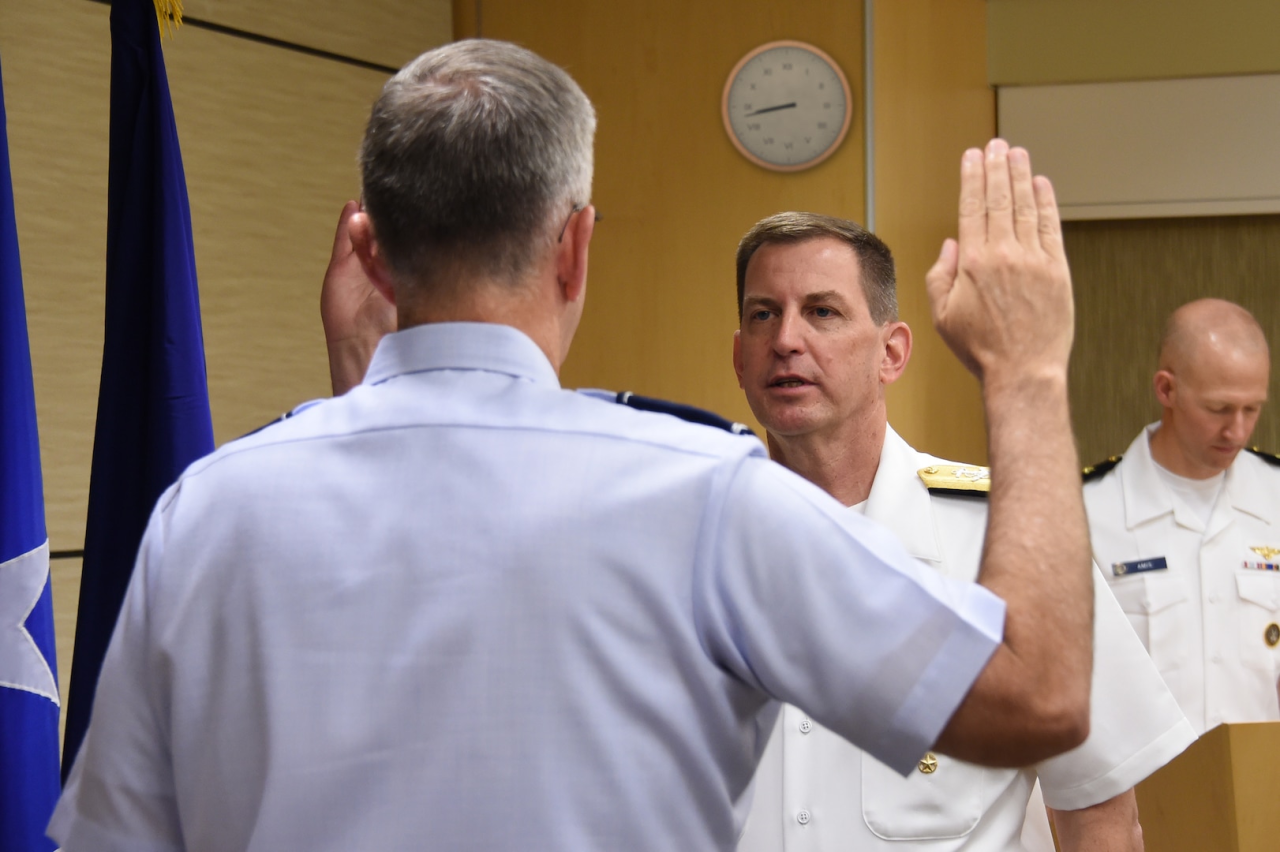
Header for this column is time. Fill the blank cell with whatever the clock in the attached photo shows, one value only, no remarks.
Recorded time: 8:43
